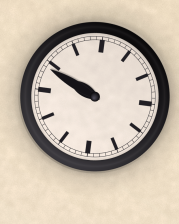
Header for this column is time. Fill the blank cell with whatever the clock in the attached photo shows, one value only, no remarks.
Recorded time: 9:49
